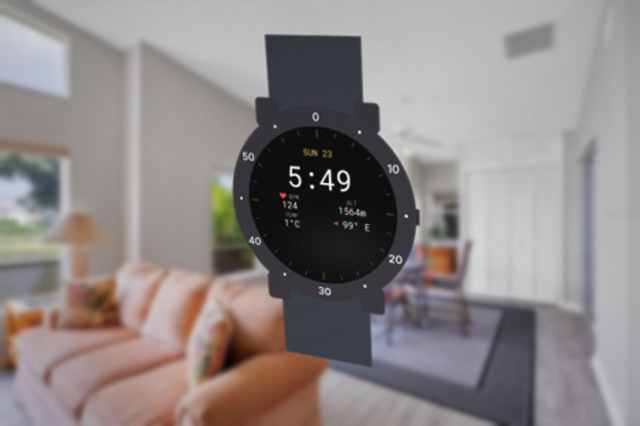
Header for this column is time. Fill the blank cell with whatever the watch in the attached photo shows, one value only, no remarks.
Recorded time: 5:49
